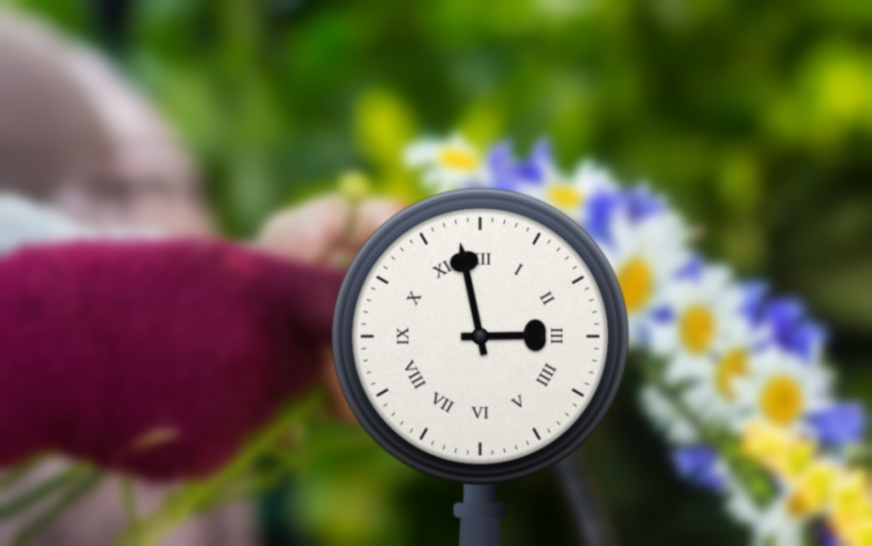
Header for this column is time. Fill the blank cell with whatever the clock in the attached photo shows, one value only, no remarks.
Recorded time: 2:58
